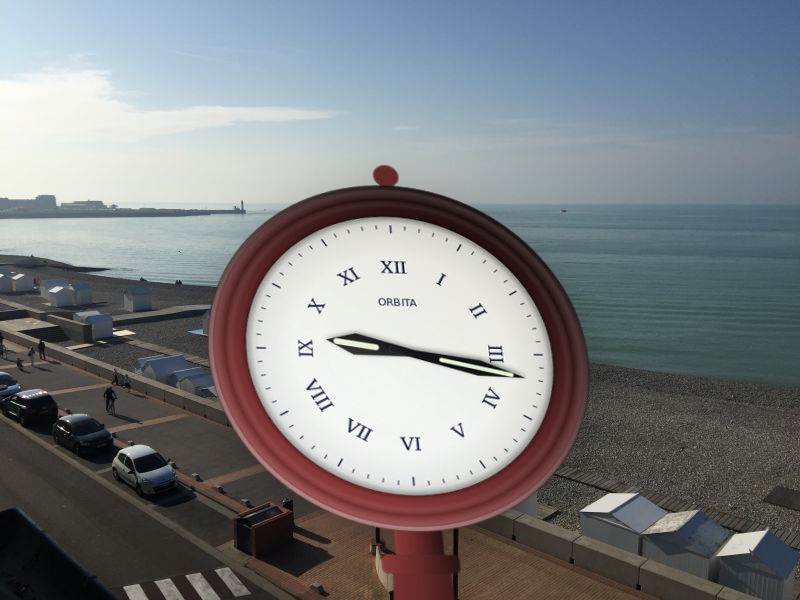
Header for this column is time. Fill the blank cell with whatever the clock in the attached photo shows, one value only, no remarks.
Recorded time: 9:17
